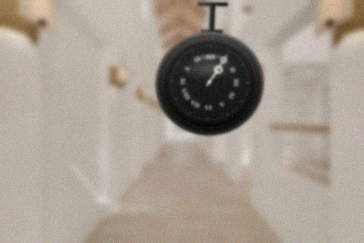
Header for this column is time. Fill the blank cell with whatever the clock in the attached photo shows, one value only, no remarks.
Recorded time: 1:05
